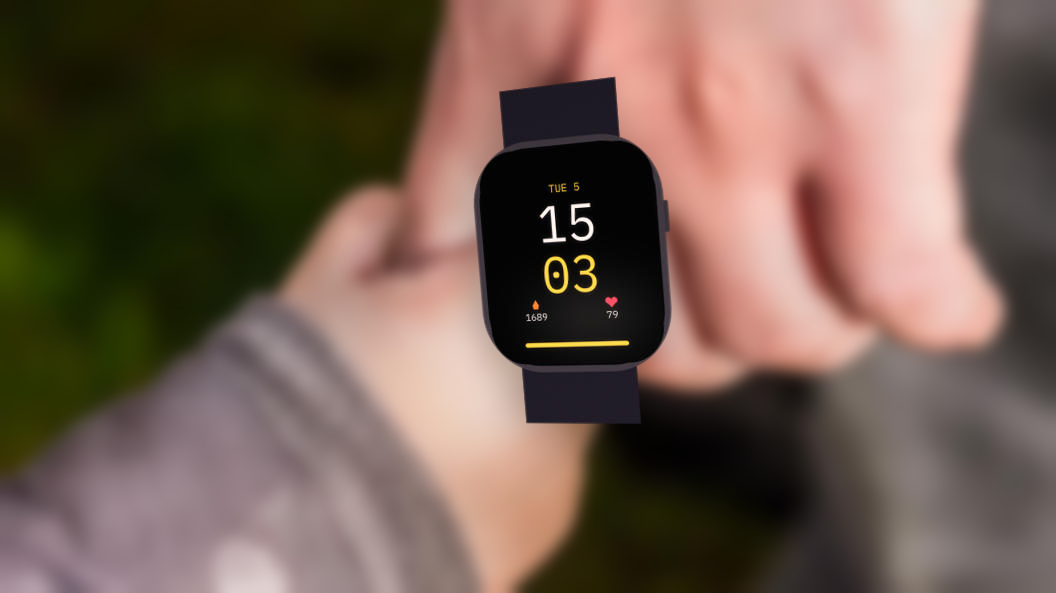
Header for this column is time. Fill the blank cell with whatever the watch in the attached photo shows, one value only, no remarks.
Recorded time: 15:03
